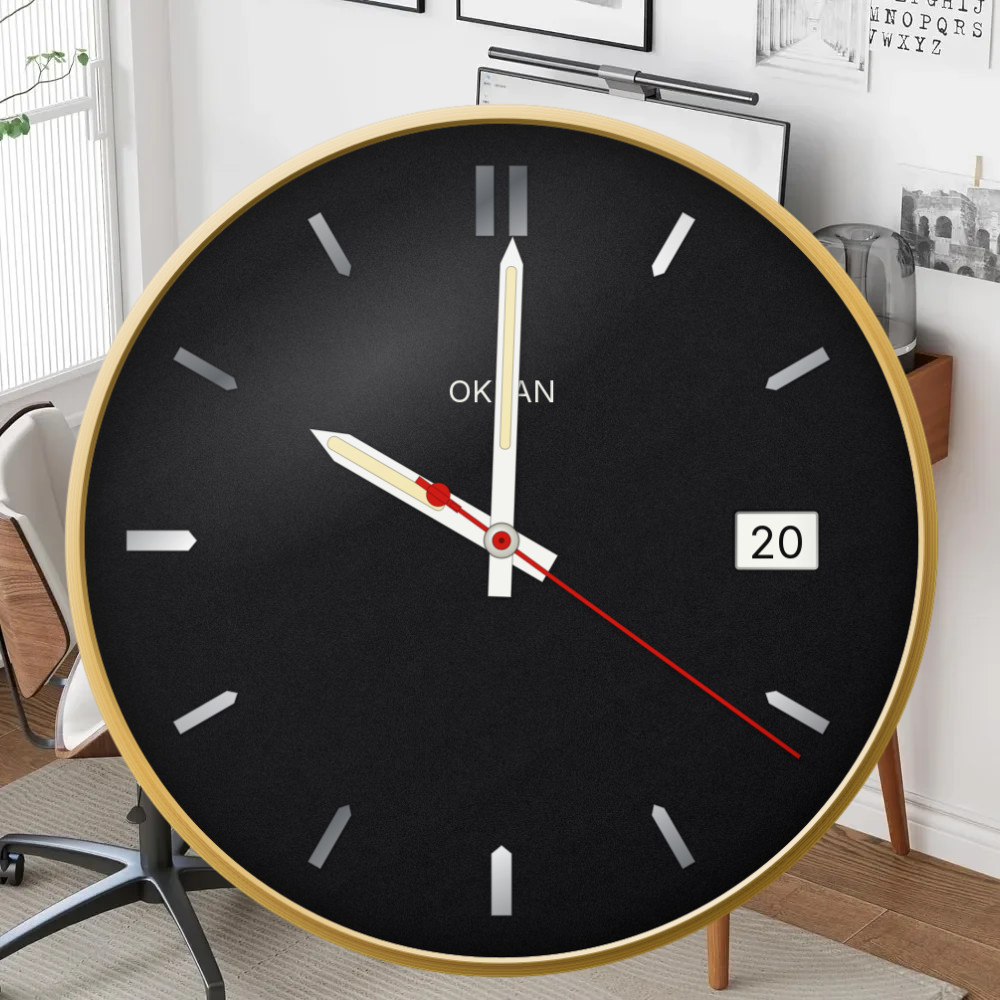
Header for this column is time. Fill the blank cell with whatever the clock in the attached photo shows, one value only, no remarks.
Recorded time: 10:00:21
